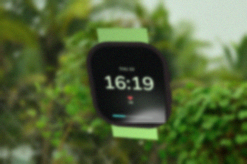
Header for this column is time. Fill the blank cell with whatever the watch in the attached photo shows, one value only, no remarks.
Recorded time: 16:19
